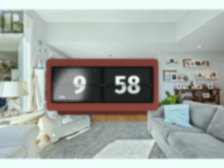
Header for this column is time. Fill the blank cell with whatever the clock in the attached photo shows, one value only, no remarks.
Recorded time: 9:58
